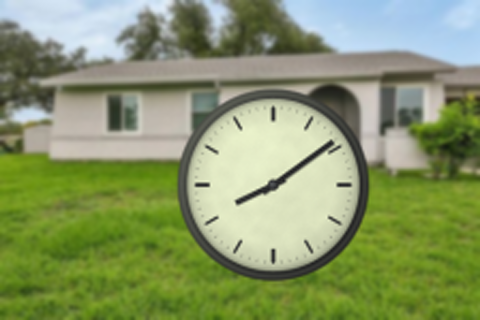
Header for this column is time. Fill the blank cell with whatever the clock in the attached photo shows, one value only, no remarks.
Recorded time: 8:09
